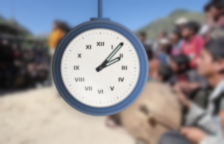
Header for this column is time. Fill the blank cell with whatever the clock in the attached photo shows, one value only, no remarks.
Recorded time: 2:07
